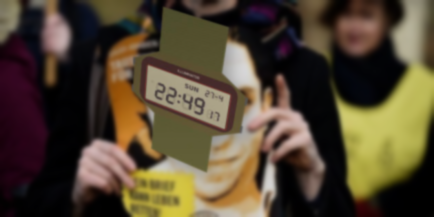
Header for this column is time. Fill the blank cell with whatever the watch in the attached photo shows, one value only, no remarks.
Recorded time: 22:49
